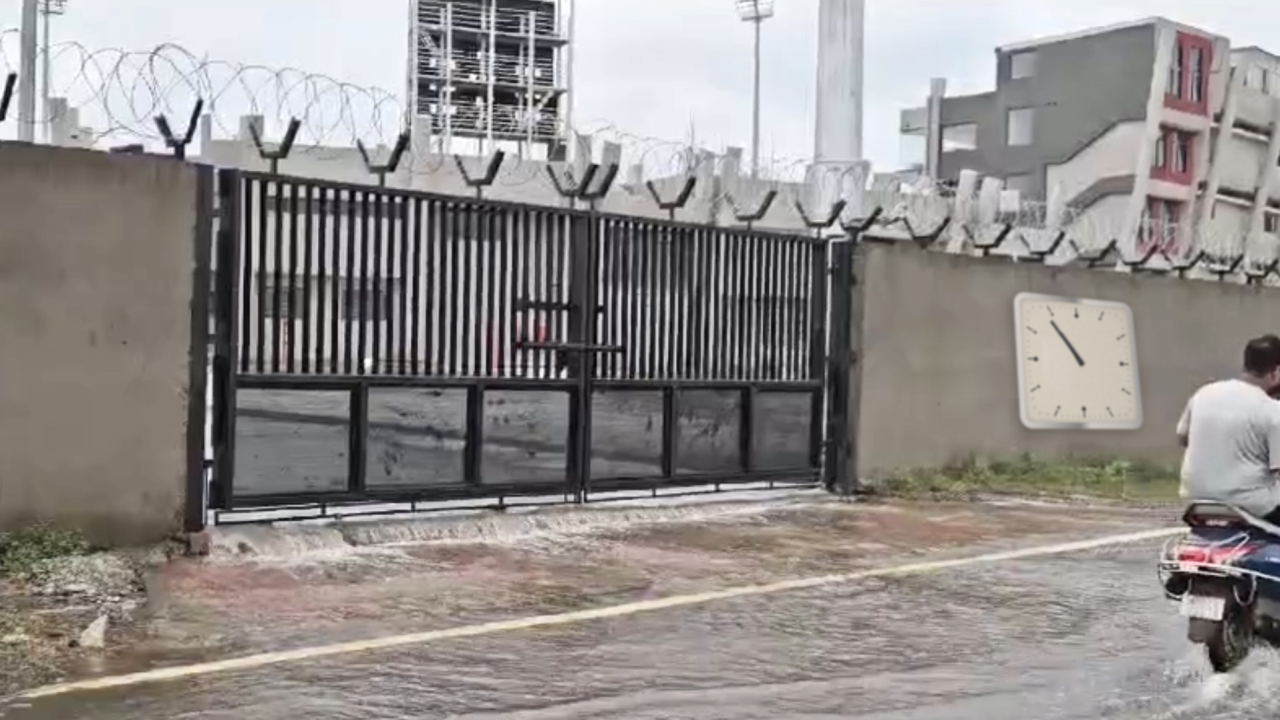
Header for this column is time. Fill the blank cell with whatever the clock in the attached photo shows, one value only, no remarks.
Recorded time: 10:54
